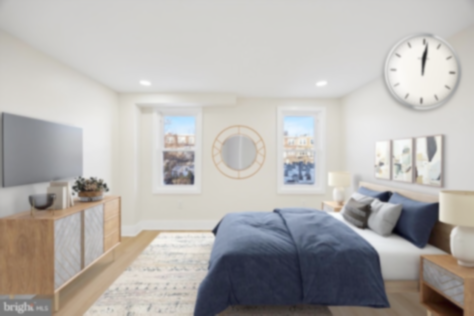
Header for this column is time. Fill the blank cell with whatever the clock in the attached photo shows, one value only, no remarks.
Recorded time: 12:01
